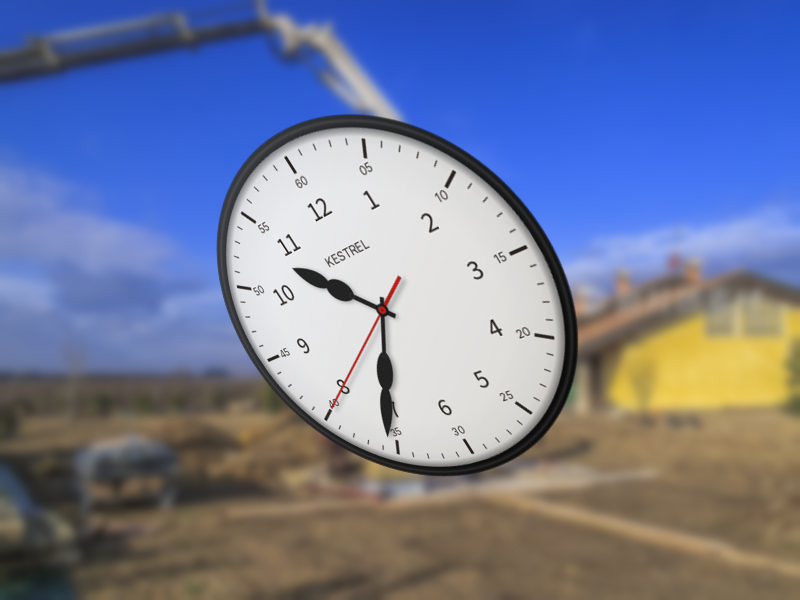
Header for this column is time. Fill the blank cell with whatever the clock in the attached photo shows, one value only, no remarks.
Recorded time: 10:35:40
